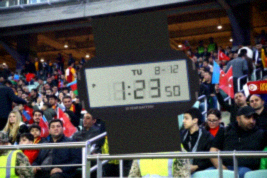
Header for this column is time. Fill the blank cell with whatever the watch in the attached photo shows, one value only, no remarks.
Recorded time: 1:23:50
